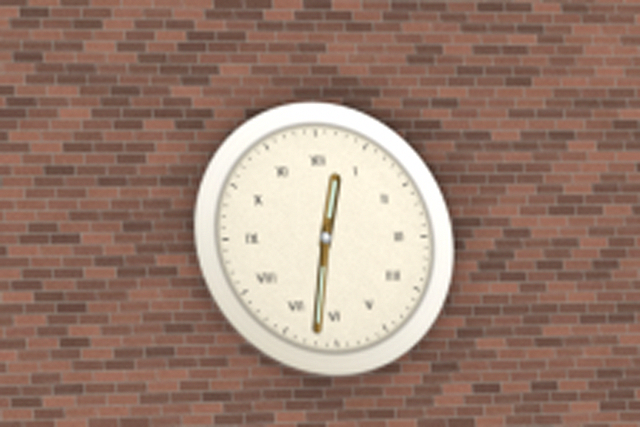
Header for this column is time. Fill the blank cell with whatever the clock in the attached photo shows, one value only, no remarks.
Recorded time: 12:32
